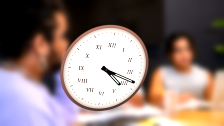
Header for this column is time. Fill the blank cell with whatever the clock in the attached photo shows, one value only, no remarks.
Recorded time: 4:18
